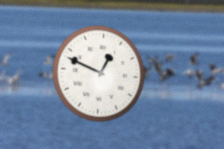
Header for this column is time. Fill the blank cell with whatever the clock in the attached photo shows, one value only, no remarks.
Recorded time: 12:48
